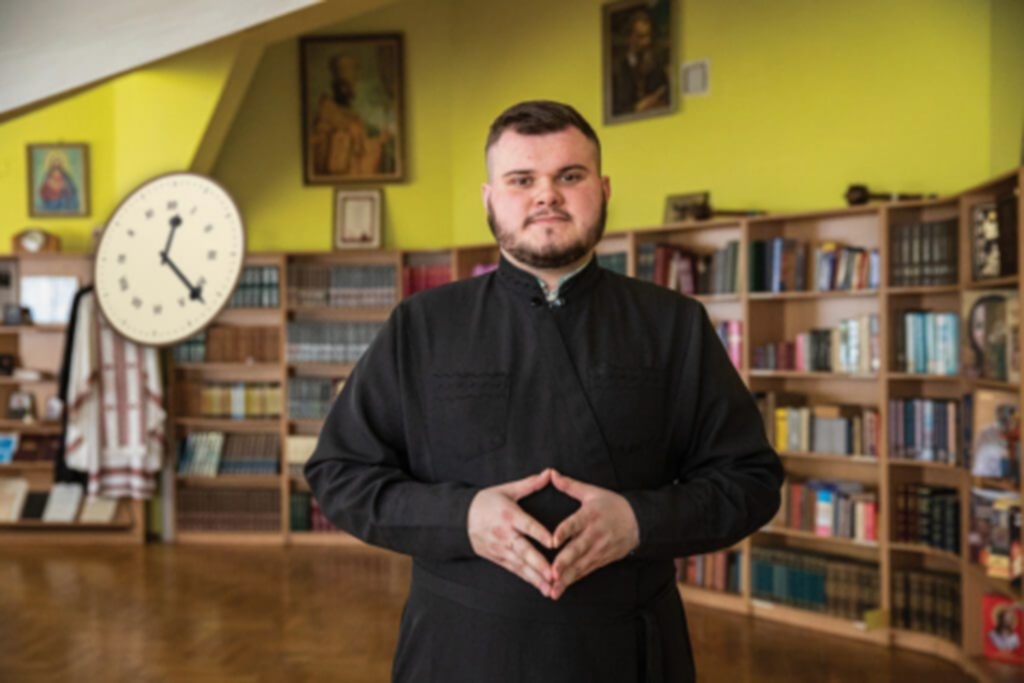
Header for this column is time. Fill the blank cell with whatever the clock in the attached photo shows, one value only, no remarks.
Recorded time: 12:22
